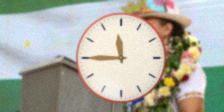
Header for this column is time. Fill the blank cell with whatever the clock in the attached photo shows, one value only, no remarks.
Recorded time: 11:45
